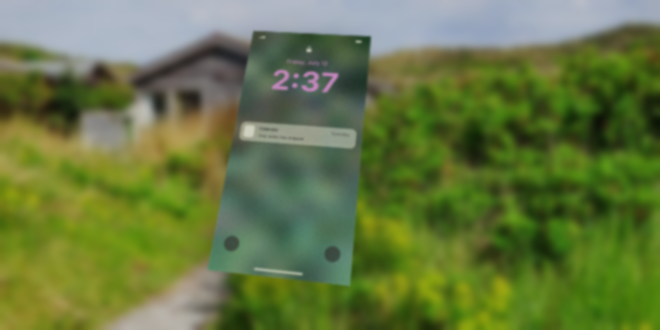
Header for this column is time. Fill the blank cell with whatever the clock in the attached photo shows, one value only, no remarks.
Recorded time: 2:37
